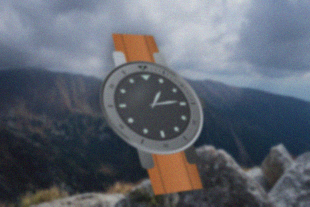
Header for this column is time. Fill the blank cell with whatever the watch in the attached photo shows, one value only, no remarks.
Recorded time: 1:14
